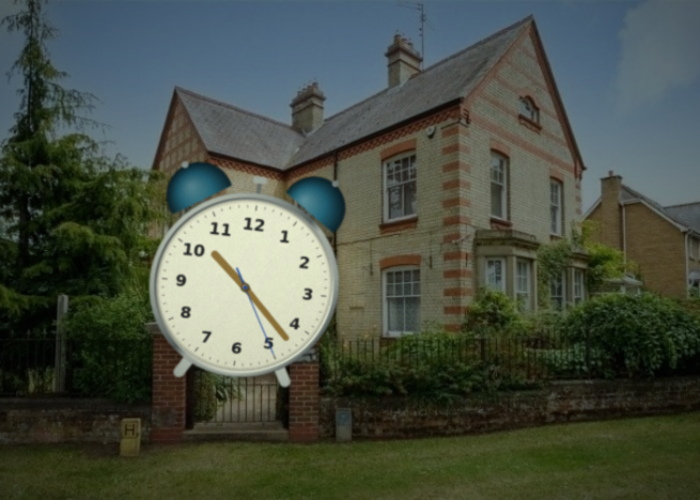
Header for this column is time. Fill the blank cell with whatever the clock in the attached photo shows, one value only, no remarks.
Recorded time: 10:22:25
